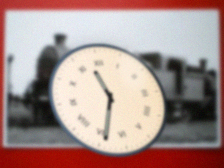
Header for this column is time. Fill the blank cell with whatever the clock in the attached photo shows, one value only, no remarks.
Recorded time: 11:34
